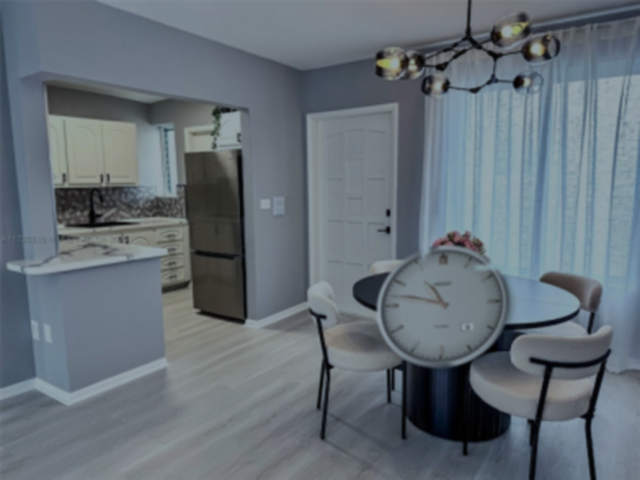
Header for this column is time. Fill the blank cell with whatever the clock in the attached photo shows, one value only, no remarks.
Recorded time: 10:47
